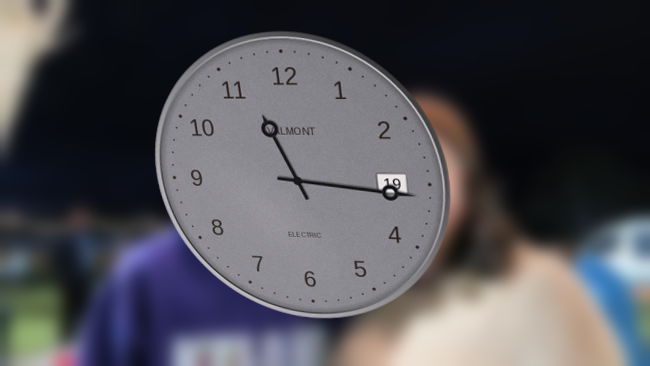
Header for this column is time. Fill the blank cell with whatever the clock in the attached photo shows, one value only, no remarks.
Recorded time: 11:16
